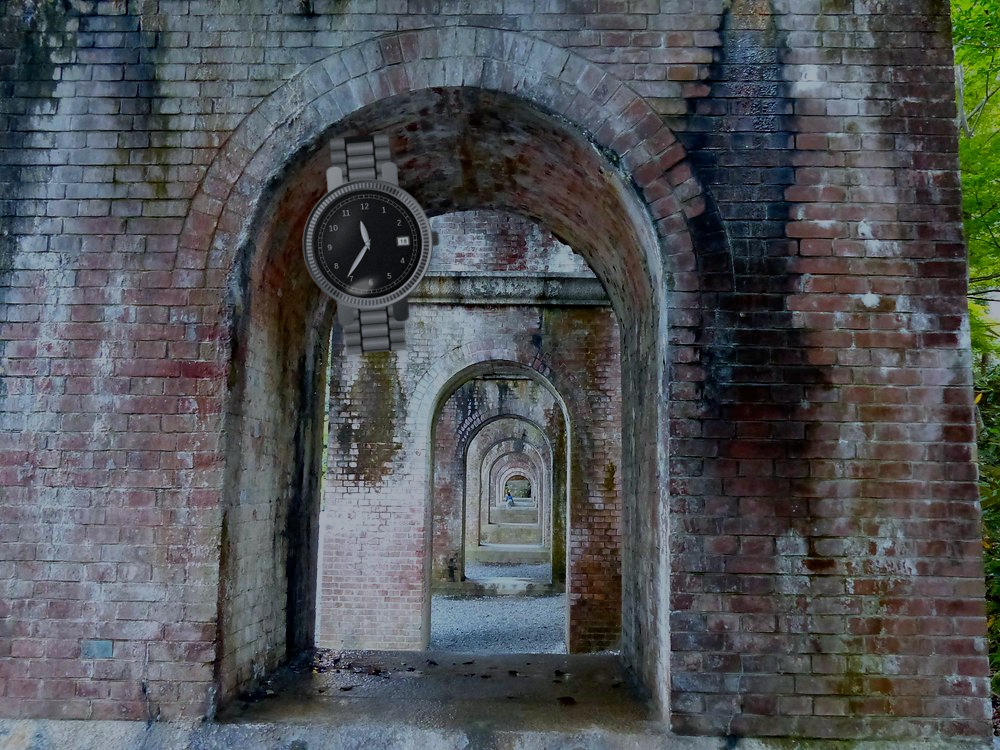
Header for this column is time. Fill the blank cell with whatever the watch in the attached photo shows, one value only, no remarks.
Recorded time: 11:36
